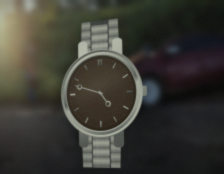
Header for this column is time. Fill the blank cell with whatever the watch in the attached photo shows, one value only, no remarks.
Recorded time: 4:48
